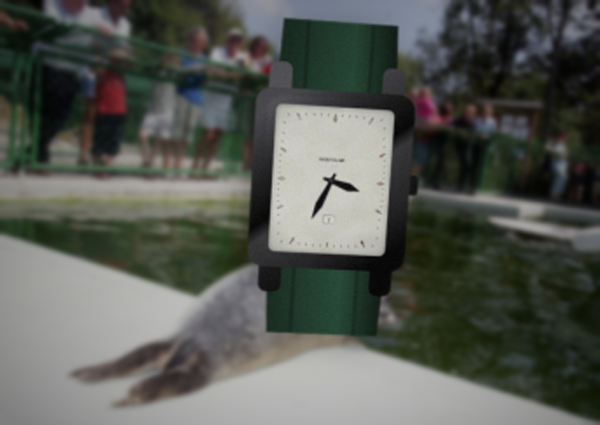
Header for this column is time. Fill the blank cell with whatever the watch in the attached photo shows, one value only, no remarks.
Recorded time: 3:34
